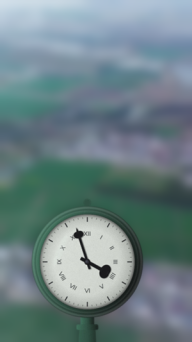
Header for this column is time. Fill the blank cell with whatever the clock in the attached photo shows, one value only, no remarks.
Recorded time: 3:57
